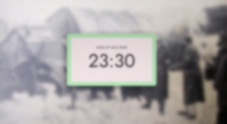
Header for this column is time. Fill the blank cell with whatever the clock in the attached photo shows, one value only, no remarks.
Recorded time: 23:30
